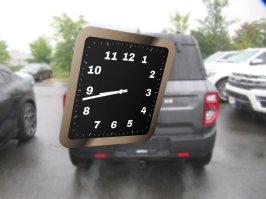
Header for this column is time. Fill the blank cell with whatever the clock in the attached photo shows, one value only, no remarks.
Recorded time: 8:43
